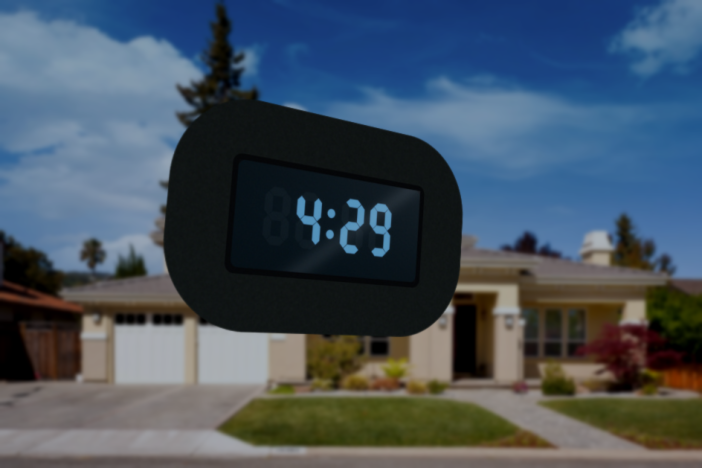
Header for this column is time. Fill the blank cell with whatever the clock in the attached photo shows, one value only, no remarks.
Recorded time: 4:29
